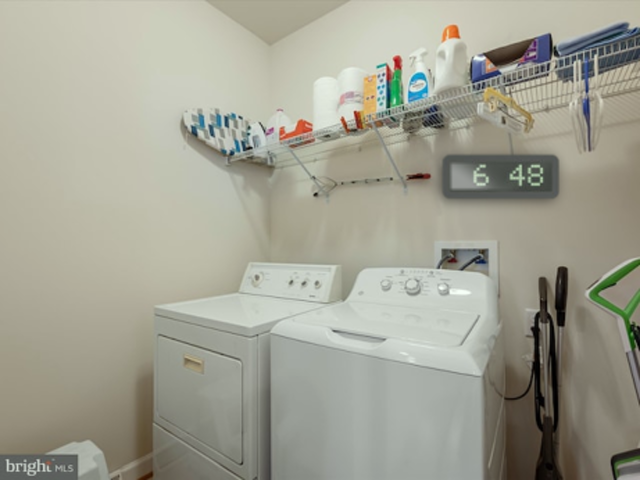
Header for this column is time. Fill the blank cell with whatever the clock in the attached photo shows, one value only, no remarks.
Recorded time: 6:48
